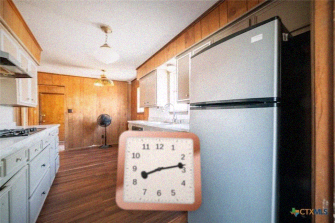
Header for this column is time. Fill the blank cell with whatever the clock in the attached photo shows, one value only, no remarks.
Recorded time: 8:13
